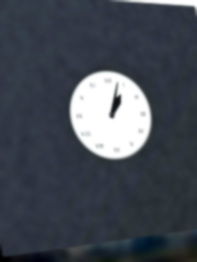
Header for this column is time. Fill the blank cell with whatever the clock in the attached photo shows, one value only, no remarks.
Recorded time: 1:03
